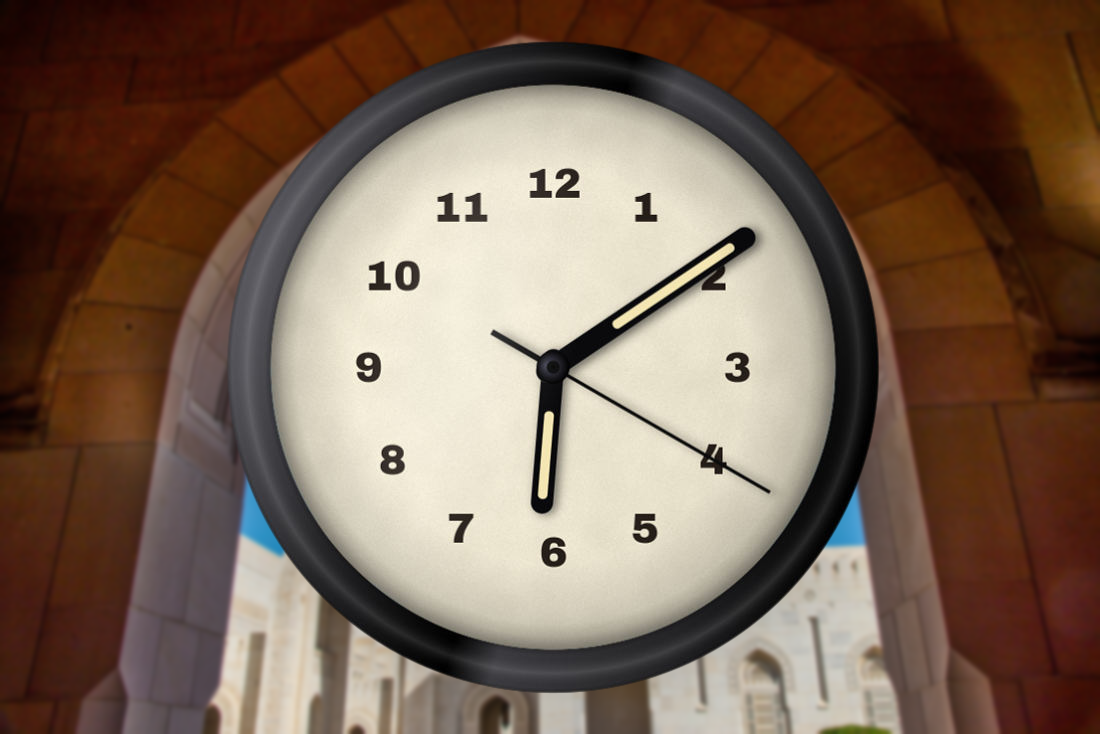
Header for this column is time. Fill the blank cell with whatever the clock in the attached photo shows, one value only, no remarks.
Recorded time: 6:09:20
